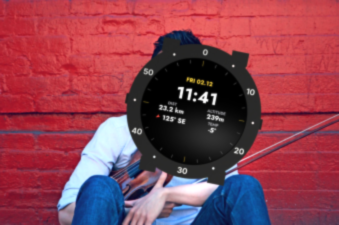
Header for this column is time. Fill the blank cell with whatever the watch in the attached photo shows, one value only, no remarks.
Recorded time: 11:41
